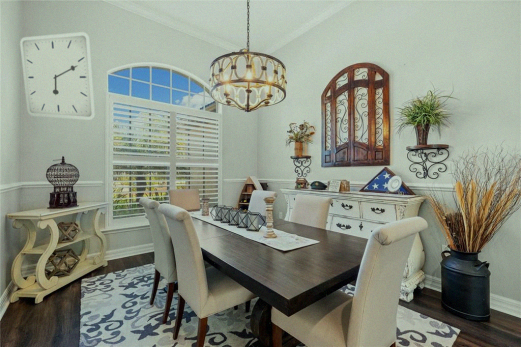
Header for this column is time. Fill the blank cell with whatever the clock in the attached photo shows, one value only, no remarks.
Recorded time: 6:11
